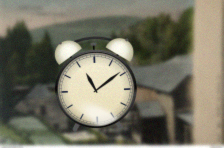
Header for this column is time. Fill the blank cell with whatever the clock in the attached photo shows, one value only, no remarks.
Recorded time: 11:09
